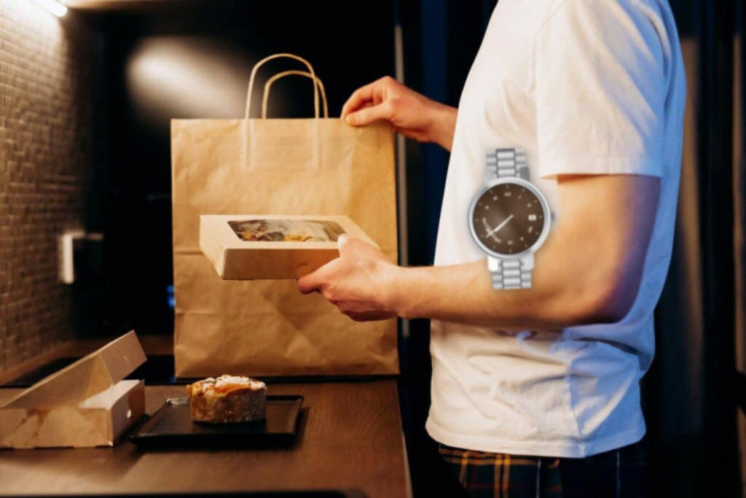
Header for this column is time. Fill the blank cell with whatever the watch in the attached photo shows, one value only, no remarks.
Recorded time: 7:39
